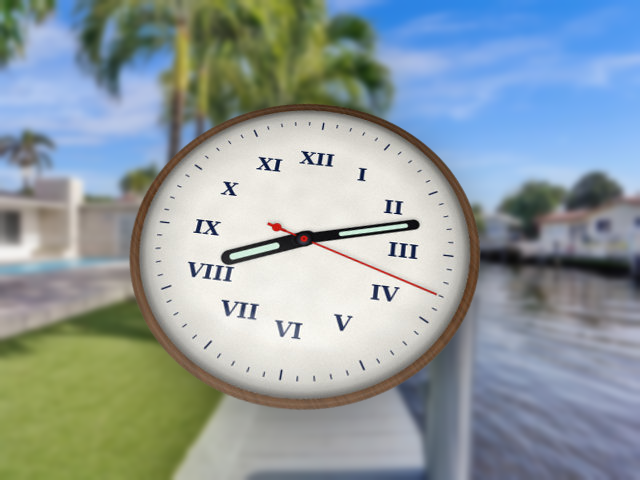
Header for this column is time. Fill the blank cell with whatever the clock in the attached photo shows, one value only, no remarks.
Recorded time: 8:12:18
